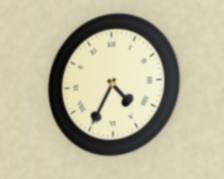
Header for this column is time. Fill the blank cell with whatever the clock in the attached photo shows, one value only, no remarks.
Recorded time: 4:35
